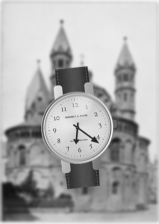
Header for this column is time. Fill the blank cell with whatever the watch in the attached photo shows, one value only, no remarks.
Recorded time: 6:22
